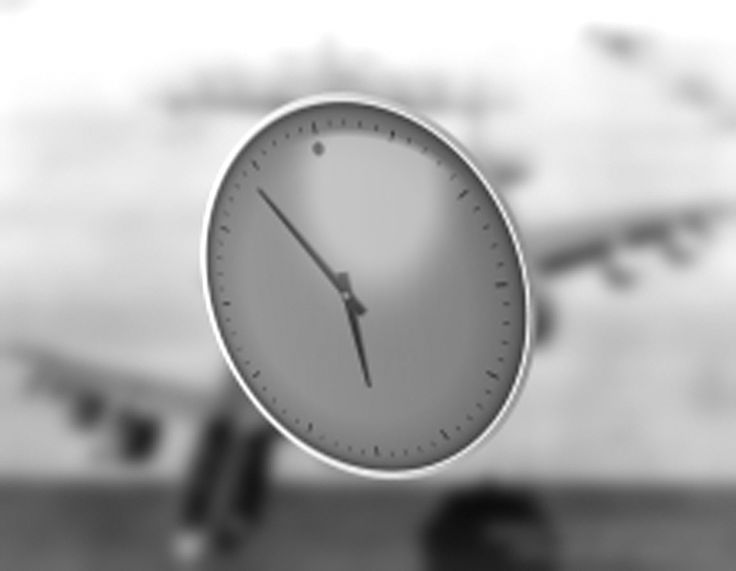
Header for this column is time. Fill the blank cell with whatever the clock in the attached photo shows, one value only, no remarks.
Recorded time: 5:54
